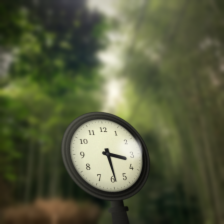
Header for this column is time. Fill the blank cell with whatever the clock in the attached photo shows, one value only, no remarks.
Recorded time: 3:29
